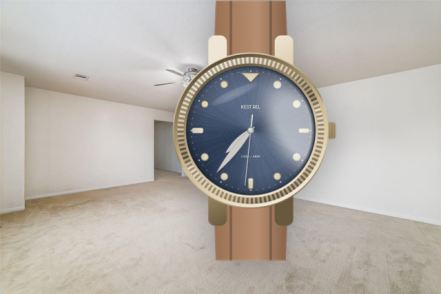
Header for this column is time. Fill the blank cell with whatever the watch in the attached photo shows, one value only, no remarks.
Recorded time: 7:36:31
